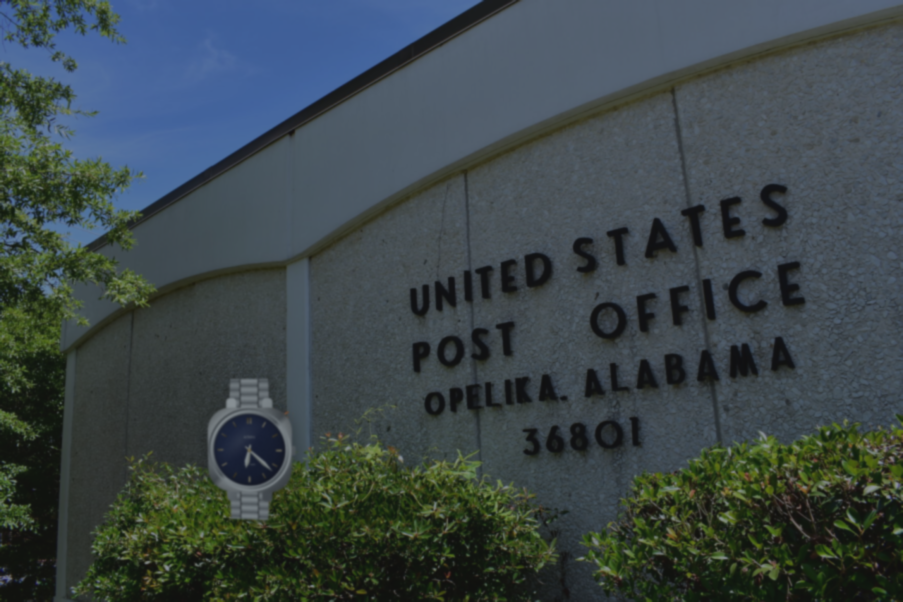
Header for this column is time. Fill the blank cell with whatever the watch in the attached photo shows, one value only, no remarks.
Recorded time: 6:22
